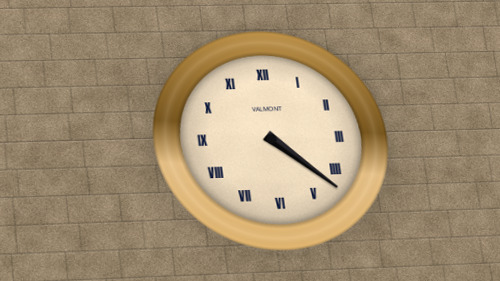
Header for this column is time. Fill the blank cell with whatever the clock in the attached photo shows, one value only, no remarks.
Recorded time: 4:22
